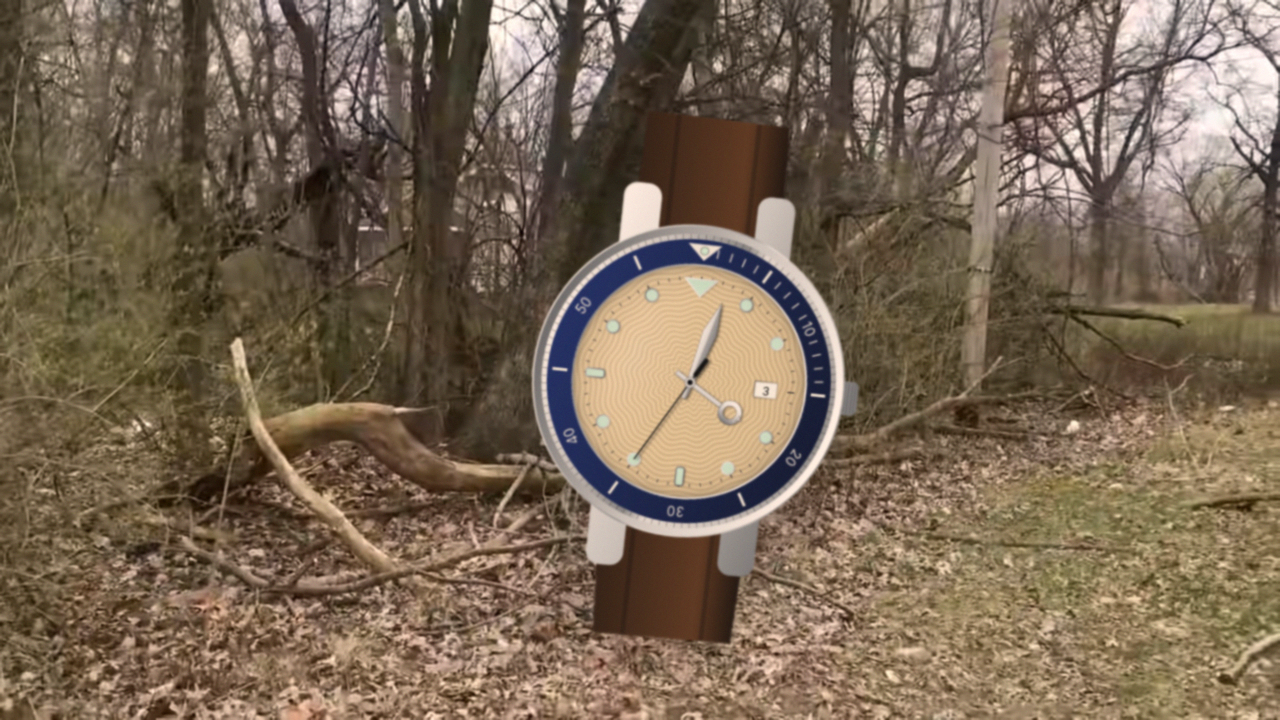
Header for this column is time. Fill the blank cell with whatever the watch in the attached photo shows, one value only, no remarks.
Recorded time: 4:02:35
